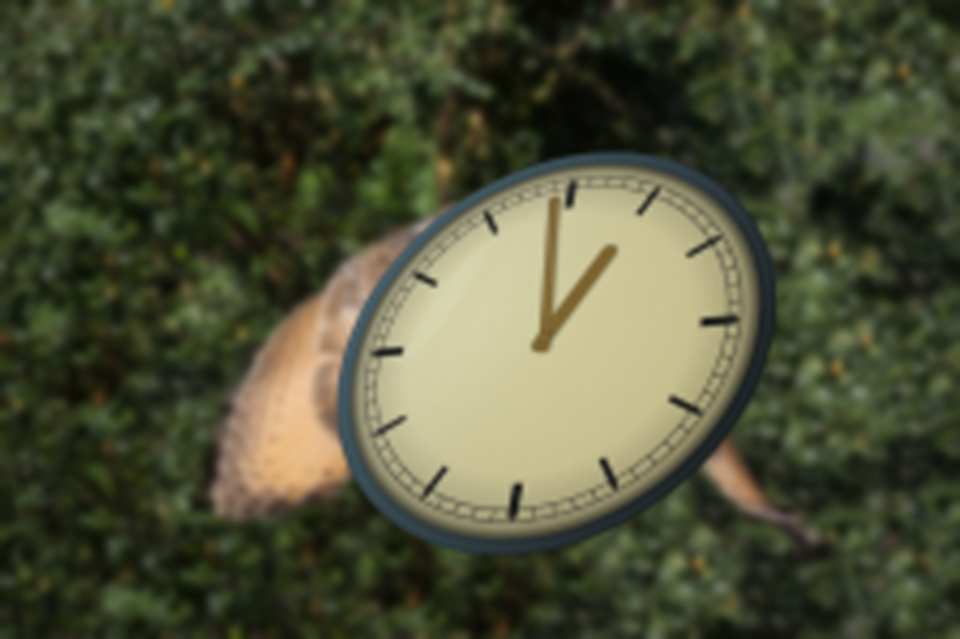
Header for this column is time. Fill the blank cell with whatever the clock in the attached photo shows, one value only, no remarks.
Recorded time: 12:59
